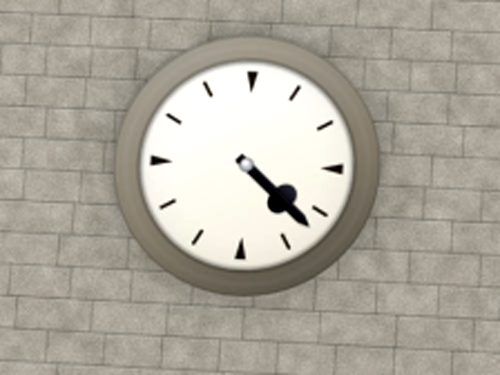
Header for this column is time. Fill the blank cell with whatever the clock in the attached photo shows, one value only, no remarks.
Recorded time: 4:22
